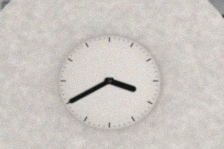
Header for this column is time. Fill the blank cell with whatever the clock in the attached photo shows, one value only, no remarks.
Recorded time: 3:40
